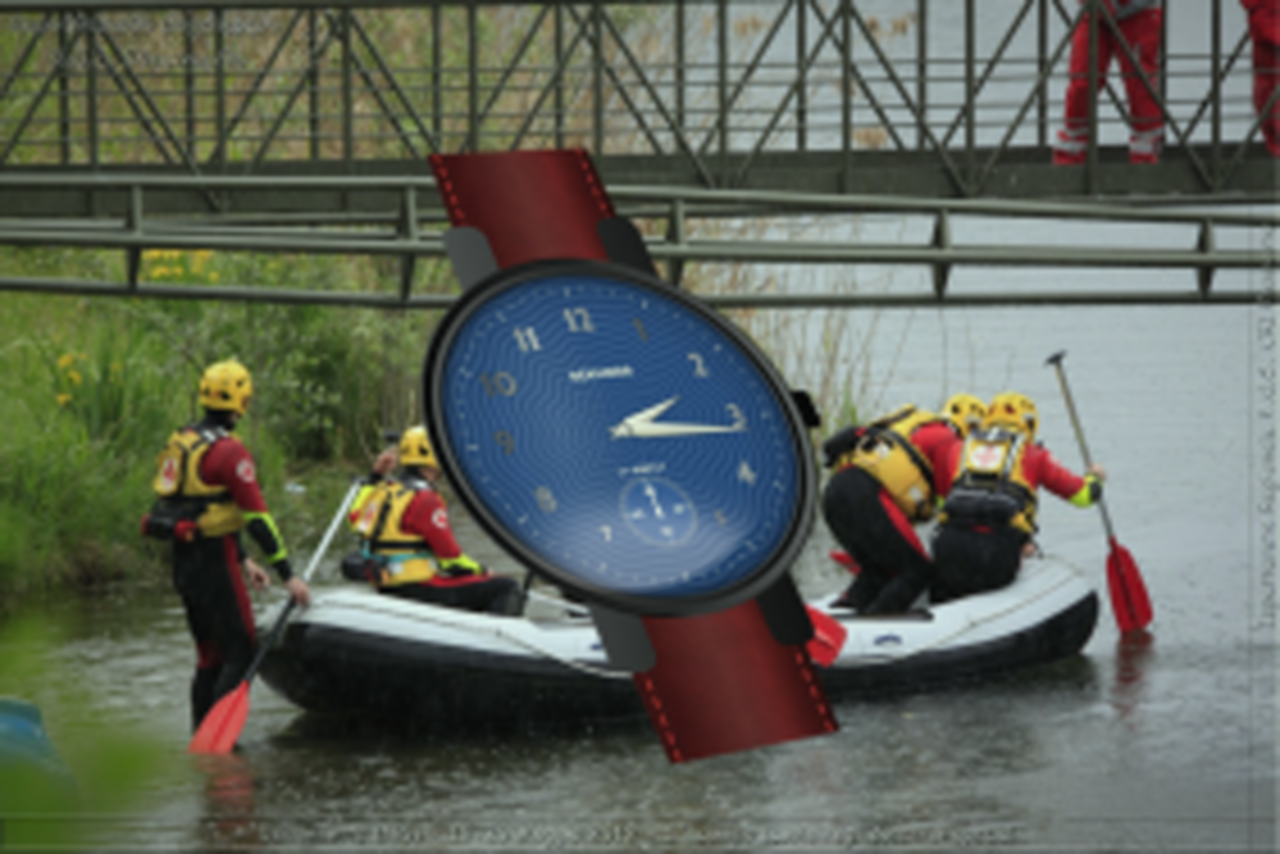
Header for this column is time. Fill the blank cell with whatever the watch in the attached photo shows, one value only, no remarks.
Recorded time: 2:16
